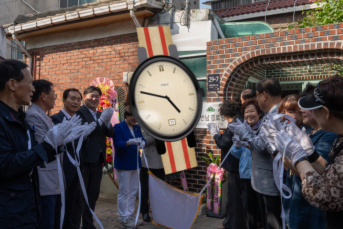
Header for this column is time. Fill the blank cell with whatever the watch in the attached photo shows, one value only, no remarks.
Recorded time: 4:48
